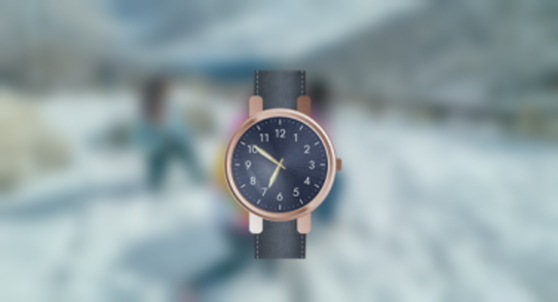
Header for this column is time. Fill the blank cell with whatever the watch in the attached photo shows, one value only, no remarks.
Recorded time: 6:51
